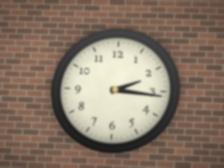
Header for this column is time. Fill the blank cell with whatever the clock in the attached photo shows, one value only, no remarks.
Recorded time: 2:16
